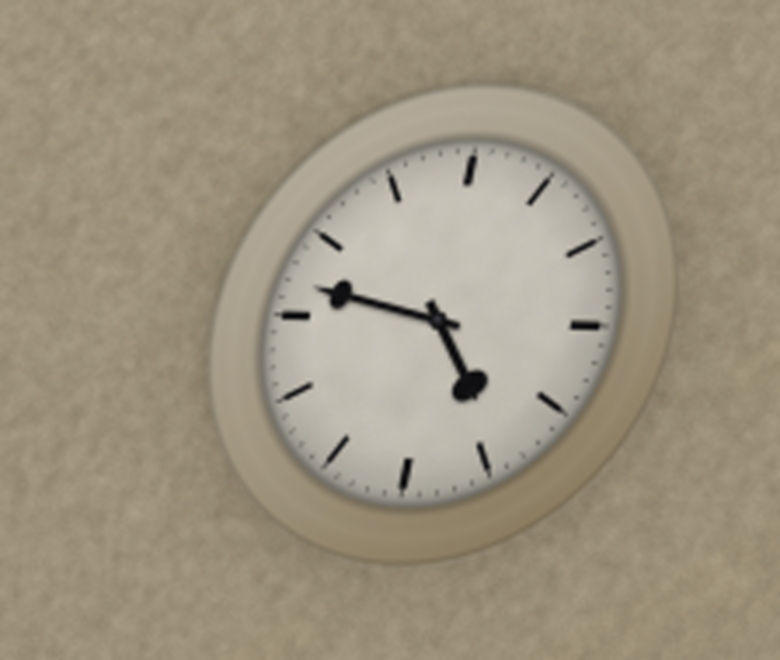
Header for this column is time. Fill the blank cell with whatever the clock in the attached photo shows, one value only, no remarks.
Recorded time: 4:47
